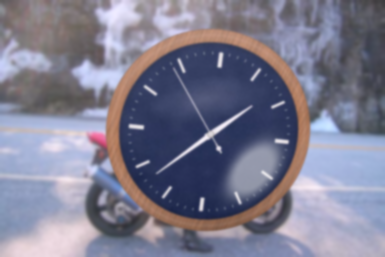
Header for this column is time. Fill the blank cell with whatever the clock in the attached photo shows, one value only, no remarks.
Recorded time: 1:37:54
